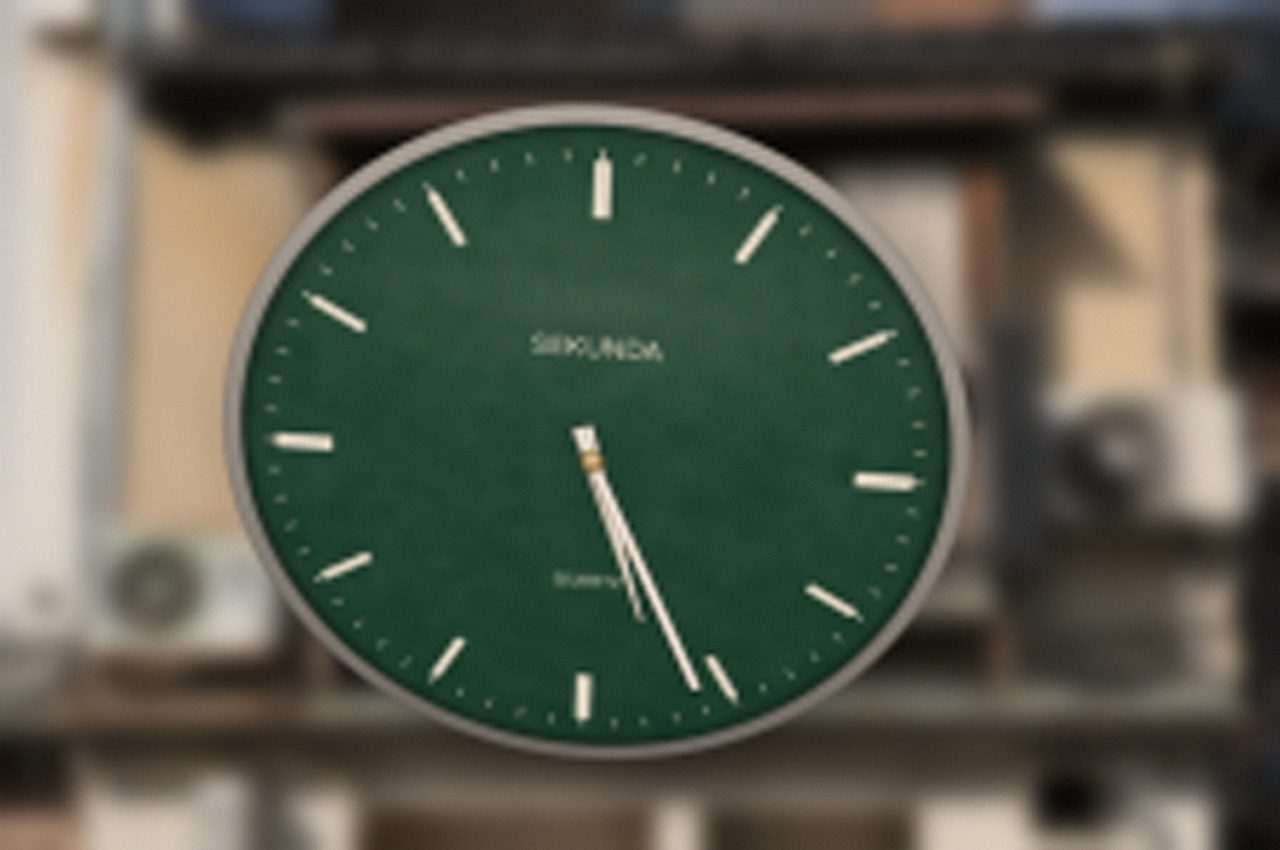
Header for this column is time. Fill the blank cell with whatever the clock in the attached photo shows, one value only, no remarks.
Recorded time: 5:26
